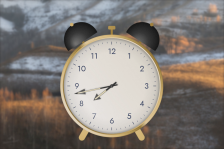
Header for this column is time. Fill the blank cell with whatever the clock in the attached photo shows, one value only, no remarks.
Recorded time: 7:43
